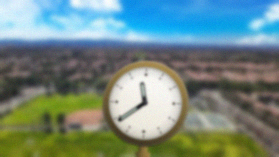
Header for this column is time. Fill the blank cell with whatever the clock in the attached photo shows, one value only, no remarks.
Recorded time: 11:39
